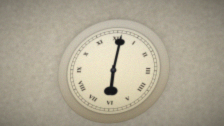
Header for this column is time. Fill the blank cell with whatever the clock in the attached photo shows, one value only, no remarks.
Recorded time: 6:01
